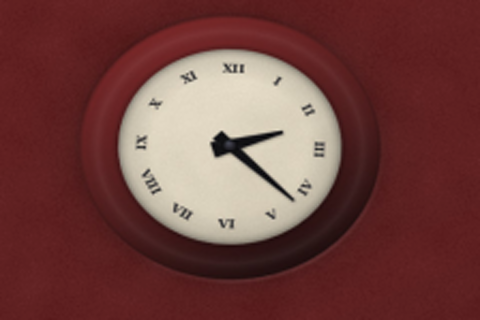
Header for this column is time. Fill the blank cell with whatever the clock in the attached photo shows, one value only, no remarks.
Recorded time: 2:22
